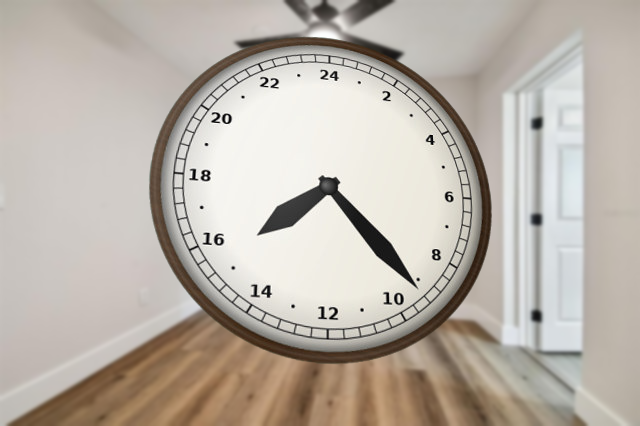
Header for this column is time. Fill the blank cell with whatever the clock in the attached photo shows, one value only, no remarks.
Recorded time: 15:23
